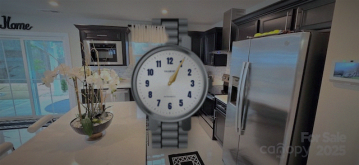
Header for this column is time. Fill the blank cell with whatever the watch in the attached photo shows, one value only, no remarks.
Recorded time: 1:05
